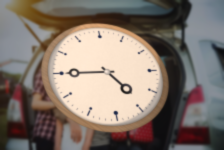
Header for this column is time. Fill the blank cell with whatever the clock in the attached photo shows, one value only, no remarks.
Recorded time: 4:45
